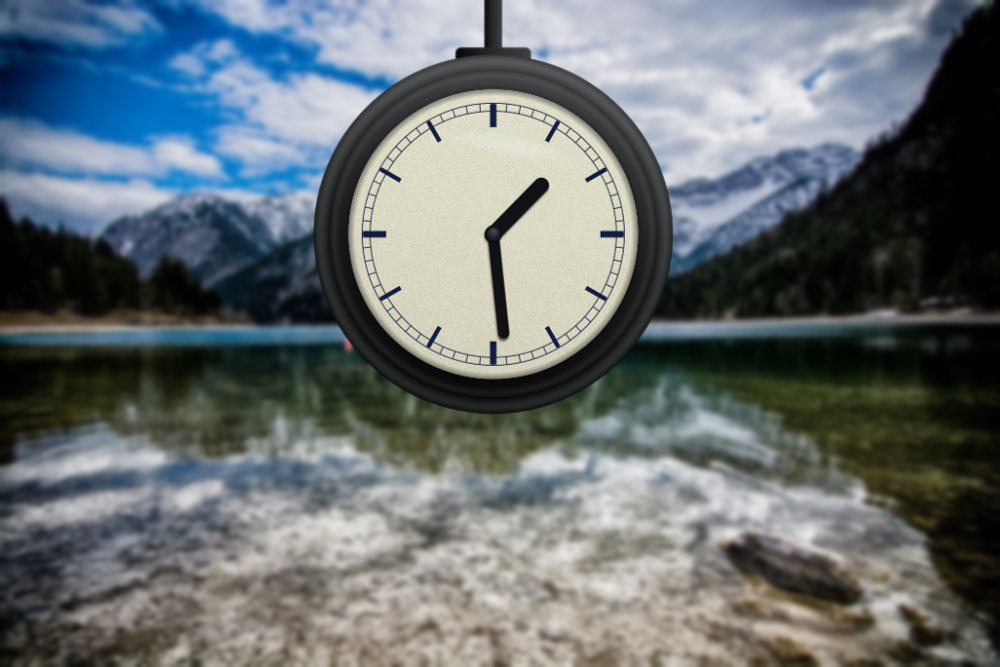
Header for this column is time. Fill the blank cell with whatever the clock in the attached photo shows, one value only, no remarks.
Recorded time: 1:29
